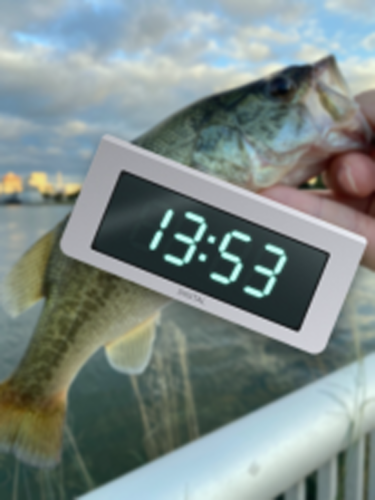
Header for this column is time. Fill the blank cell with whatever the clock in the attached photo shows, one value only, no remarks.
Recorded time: 13:53
